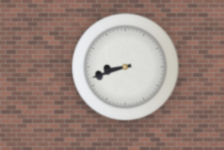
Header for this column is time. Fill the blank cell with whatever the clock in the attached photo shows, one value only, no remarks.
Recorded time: 8:42
